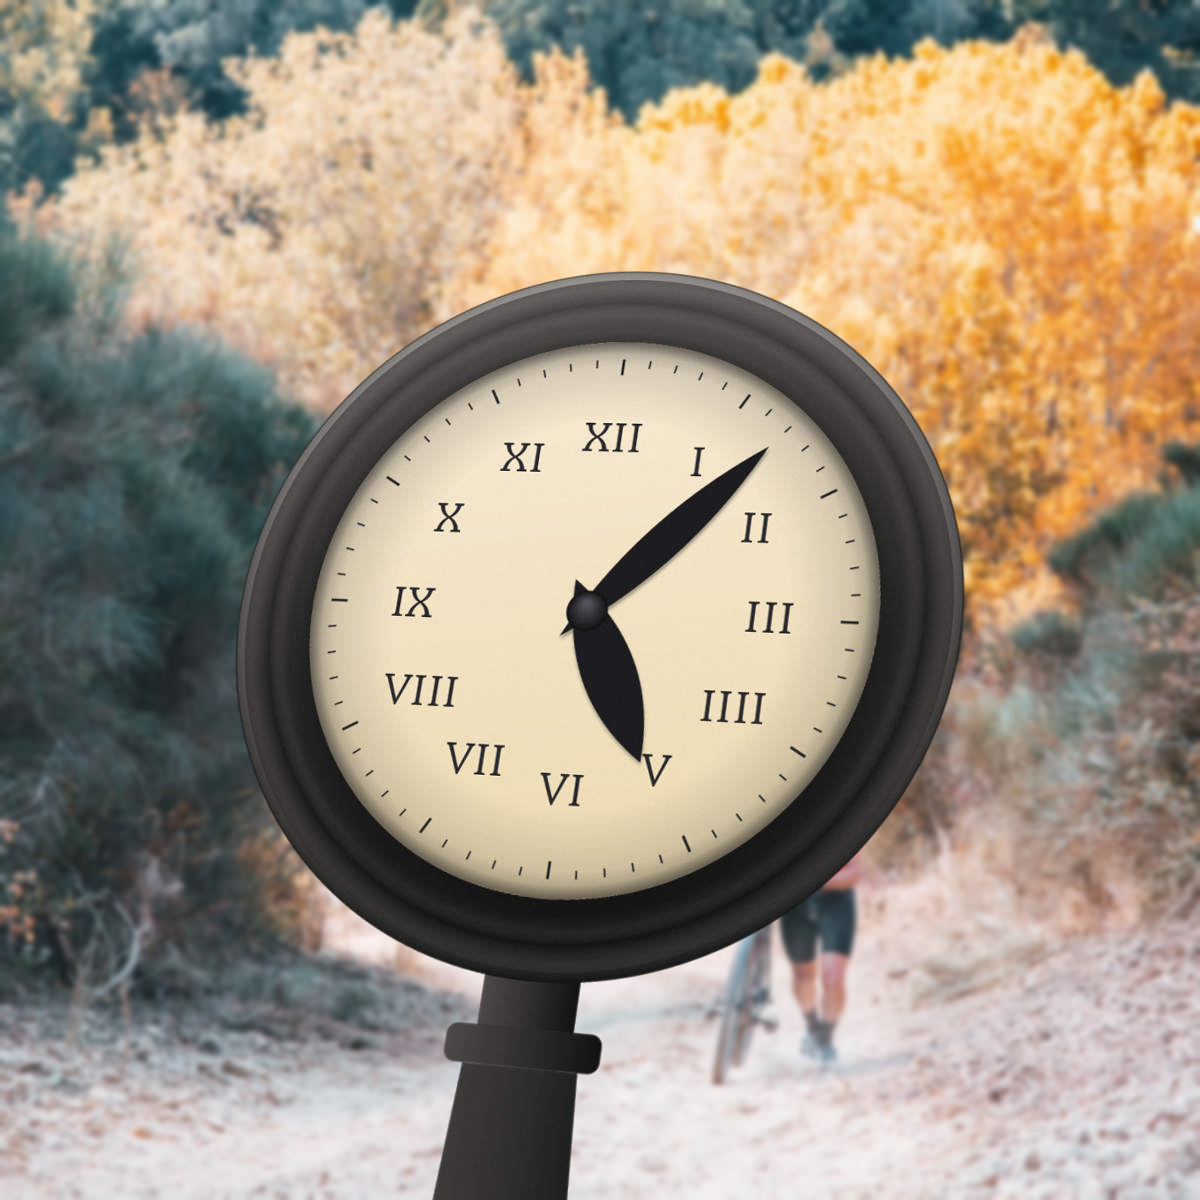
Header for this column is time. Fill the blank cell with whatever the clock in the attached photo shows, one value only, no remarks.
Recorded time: 5:07
